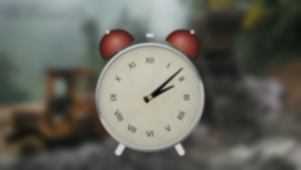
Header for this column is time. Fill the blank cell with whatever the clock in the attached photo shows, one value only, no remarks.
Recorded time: 2:08
